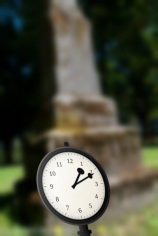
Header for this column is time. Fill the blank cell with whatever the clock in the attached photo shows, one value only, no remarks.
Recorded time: 1:11
